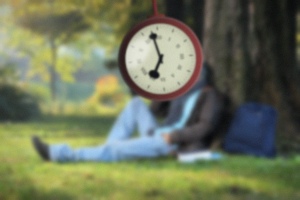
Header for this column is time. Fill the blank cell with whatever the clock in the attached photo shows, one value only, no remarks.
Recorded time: 6:58
